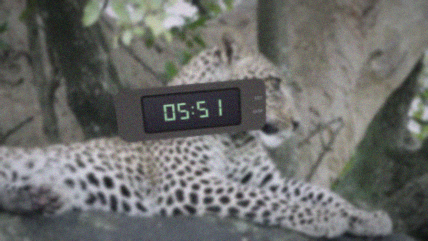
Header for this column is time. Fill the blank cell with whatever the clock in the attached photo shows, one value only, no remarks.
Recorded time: 5:51
